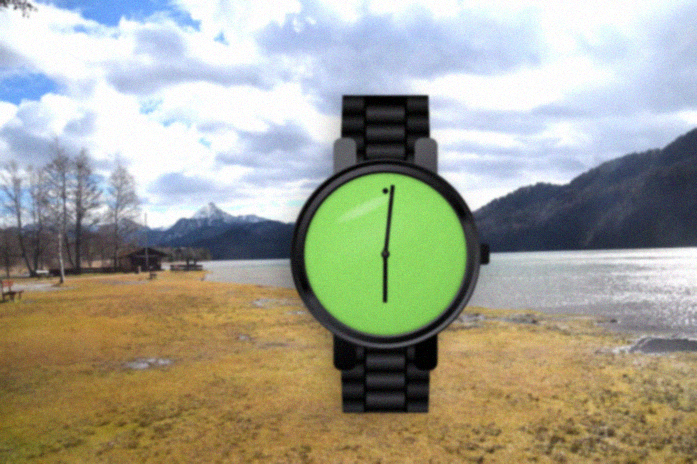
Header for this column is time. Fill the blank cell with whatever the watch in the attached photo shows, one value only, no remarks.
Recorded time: 6:01
